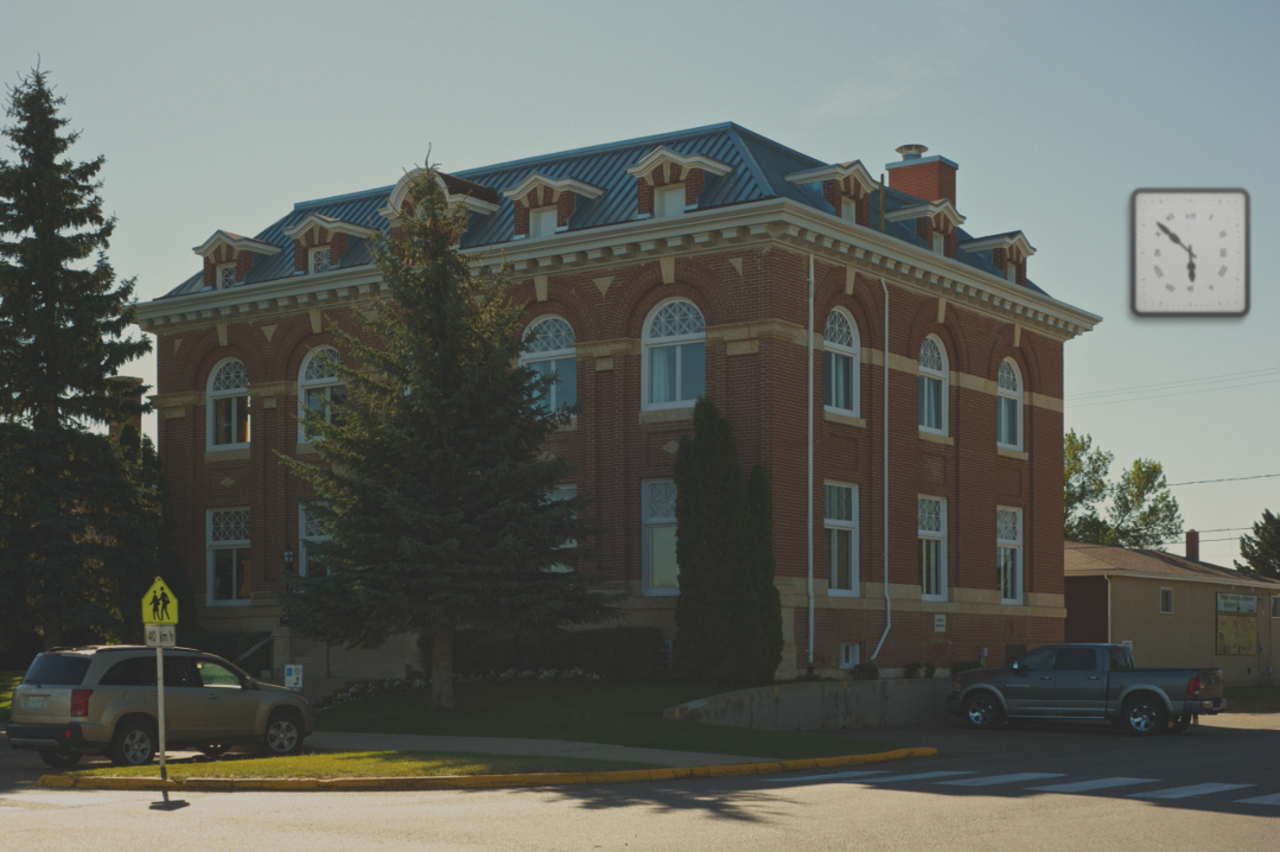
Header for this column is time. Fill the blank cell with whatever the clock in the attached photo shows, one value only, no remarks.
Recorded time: 5:52
